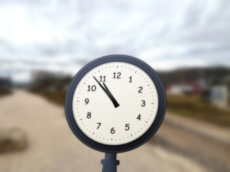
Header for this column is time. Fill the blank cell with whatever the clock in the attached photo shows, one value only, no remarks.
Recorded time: 10:53
